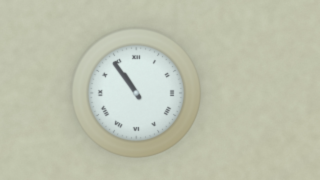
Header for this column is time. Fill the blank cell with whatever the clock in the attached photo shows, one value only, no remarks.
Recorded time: 10:54
